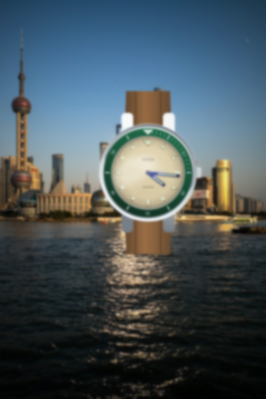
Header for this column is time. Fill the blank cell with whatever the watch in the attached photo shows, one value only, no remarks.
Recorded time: 4:16
